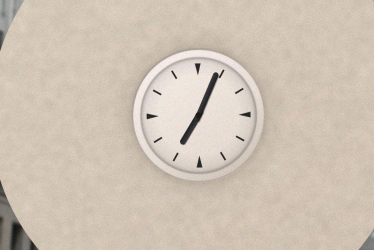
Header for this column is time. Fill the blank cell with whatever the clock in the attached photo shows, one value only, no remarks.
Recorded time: 7:04
